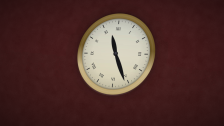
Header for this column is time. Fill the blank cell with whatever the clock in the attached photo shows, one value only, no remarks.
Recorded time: 11:26
